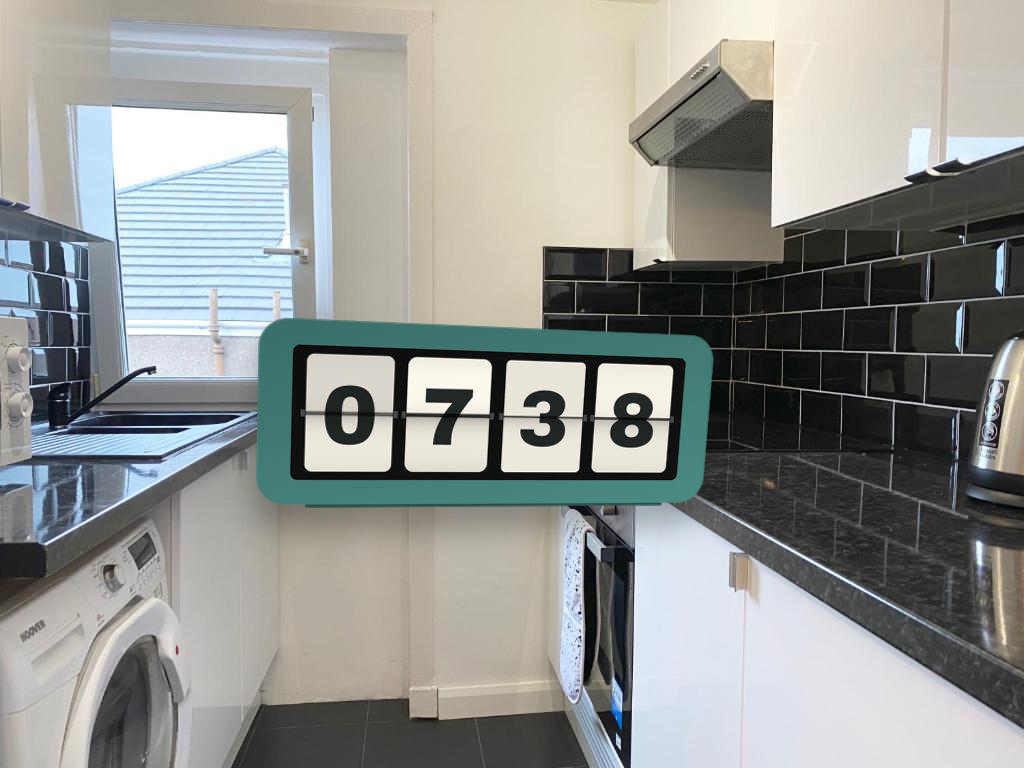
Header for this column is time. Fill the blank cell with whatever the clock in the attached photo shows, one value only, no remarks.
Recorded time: 7:38
